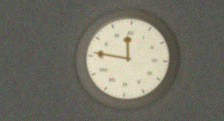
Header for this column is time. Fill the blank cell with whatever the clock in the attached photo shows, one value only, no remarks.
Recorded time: 11:46
